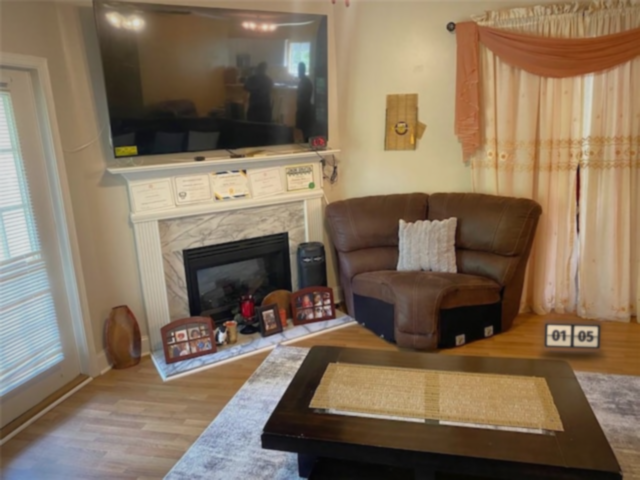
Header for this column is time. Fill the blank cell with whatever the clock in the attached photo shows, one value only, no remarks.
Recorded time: 1:05
